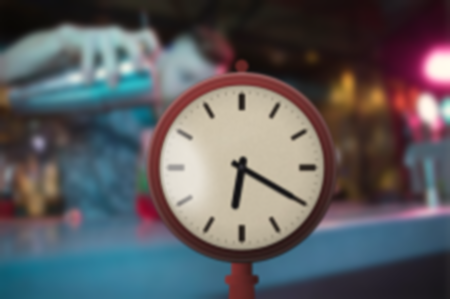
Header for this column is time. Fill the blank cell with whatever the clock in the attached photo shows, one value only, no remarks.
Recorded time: 6:20
